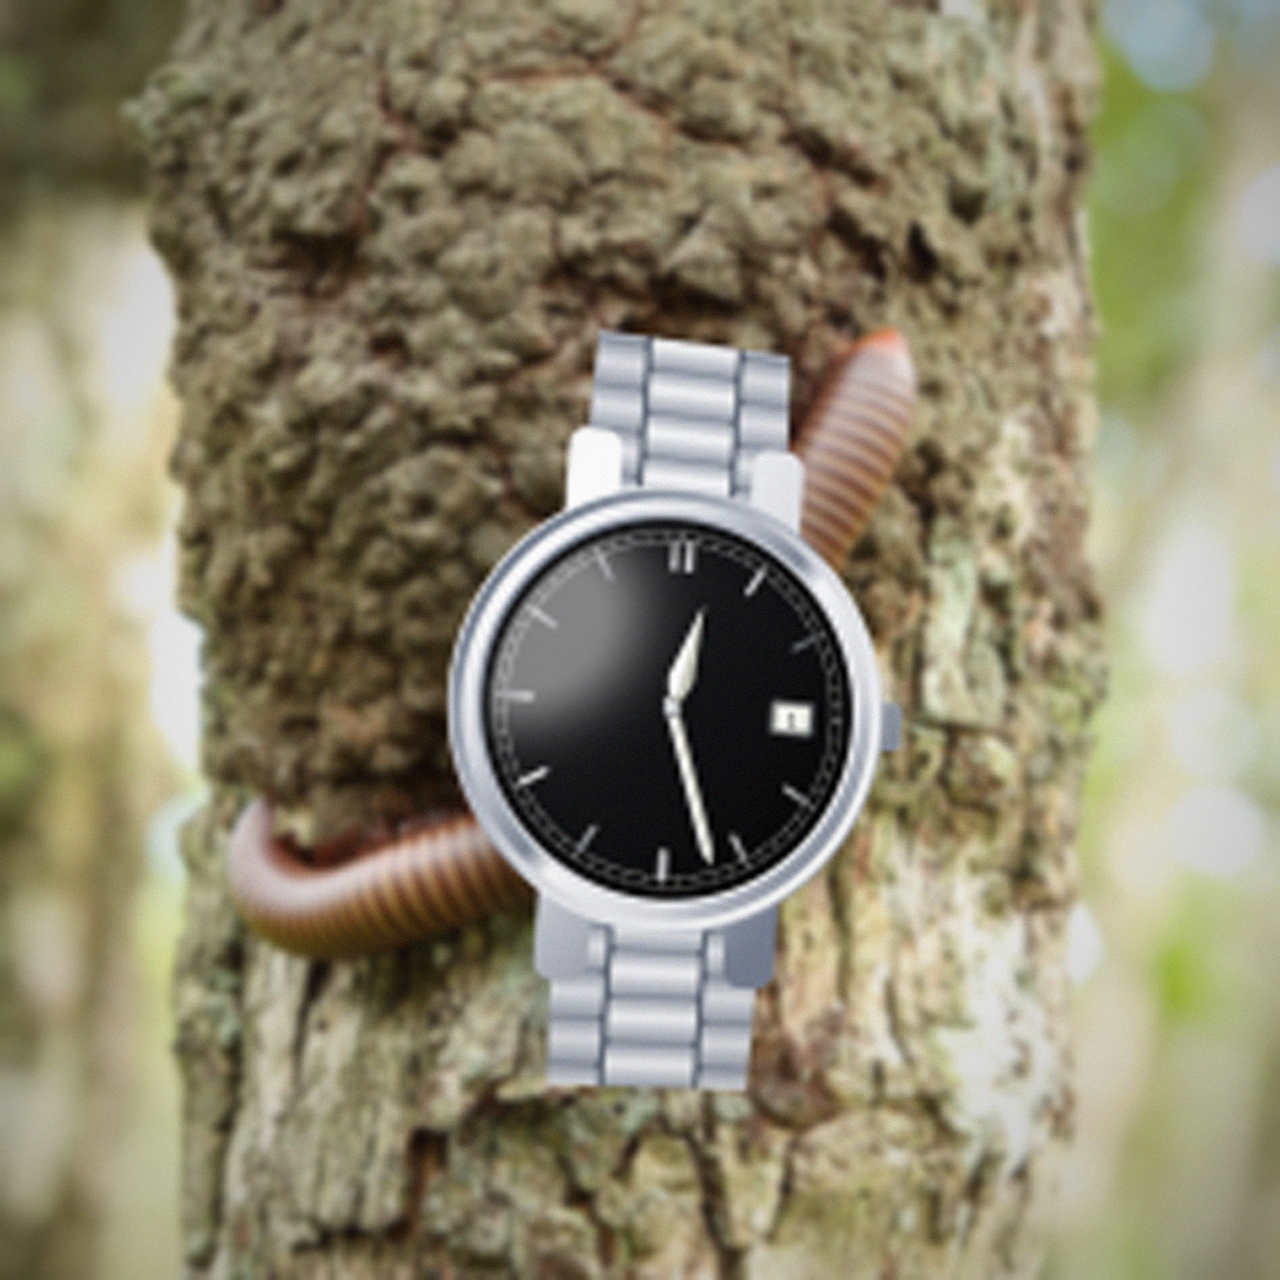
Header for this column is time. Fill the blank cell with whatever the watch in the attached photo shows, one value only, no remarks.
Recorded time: 12:27
